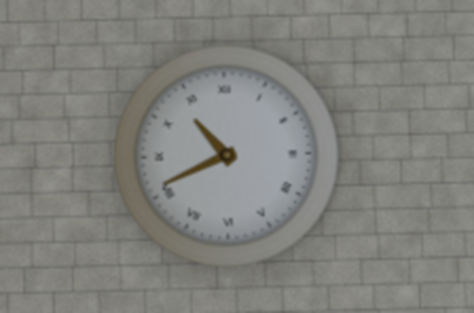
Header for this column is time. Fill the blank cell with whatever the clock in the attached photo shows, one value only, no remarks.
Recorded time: 10:41
